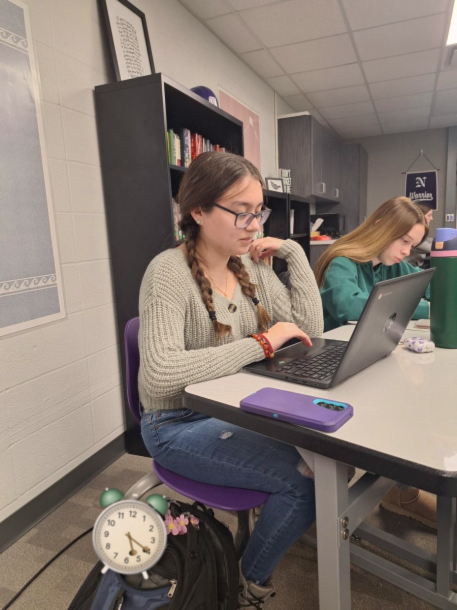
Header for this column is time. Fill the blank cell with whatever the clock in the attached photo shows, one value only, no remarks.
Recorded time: 5:20
